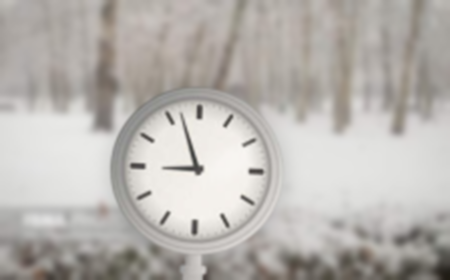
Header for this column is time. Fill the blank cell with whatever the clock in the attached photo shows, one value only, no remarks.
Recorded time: 8:57
